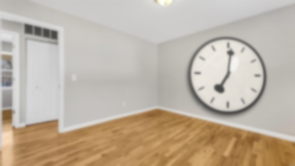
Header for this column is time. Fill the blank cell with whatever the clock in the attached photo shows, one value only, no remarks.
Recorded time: 7:01
